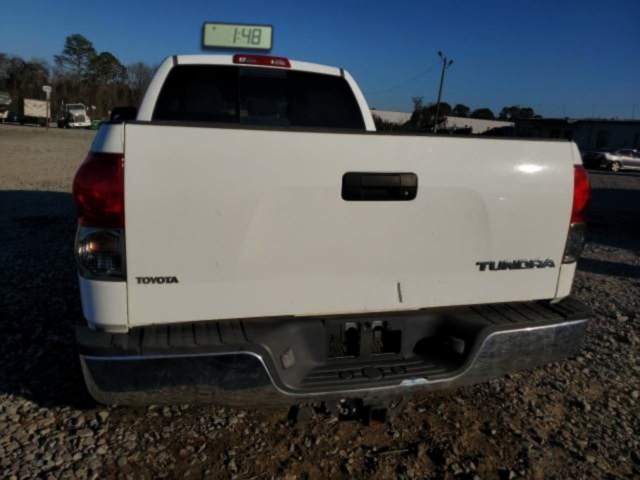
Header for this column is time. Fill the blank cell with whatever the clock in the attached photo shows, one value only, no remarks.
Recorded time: 1:48
